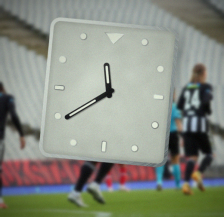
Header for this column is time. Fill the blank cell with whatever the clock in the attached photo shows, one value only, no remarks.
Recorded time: 11:39
